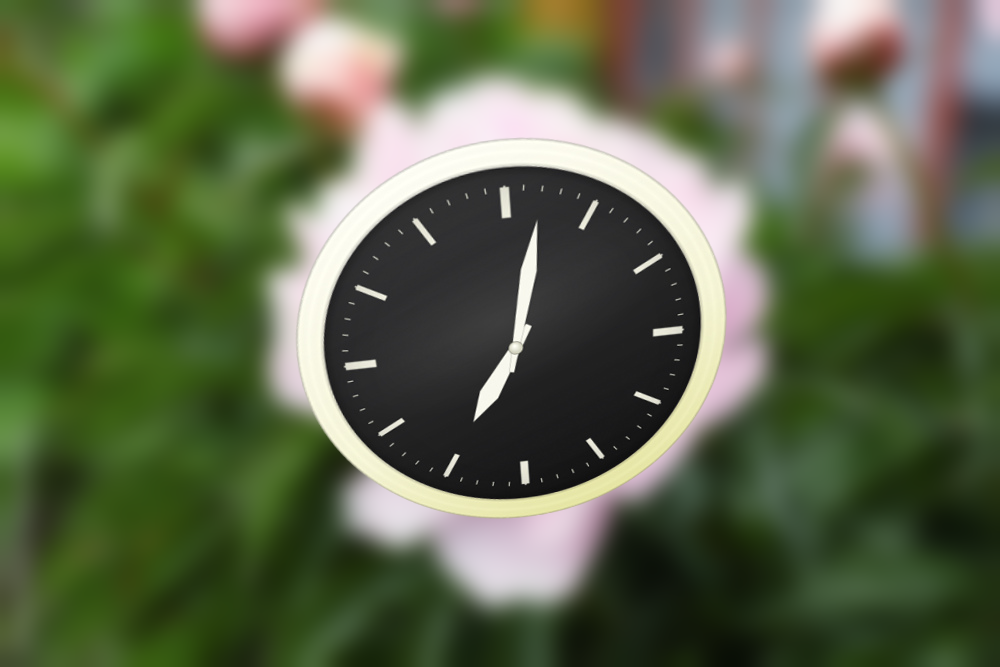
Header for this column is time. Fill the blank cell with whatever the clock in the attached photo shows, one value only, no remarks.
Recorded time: 7:02
